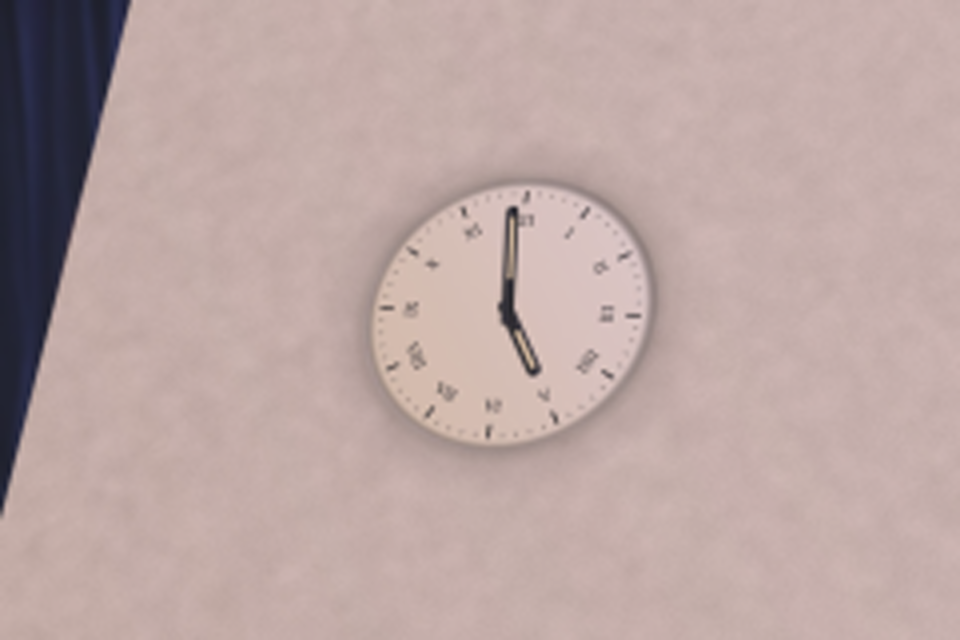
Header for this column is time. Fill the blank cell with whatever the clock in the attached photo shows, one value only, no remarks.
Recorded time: 4:59
